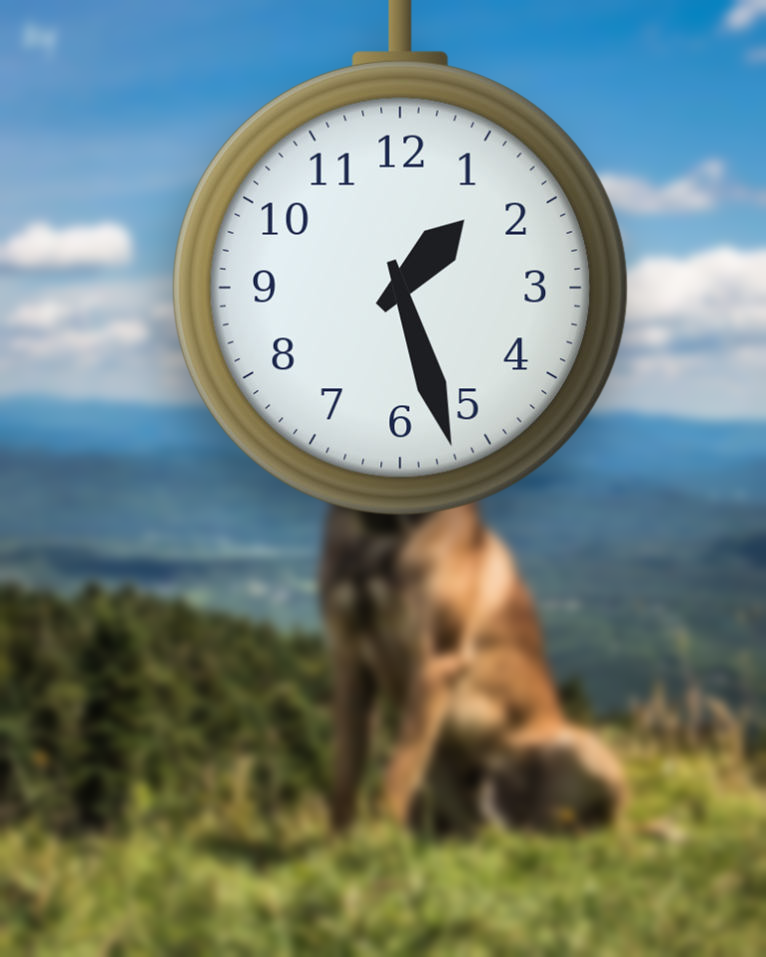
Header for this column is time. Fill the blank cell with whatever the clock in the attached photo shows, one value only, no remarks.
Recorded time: 1:27
